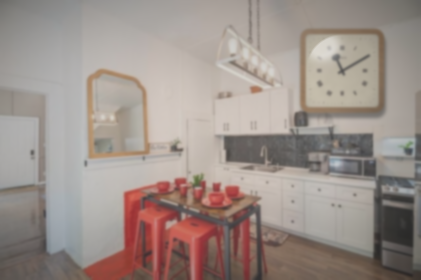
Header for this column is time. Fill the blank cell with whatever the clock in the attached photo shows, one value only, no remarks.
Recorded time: 11:10
